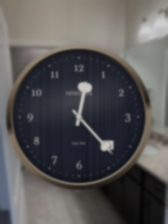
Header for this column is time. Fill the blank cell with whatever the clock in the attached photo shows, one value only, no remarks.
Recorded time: 12:23
